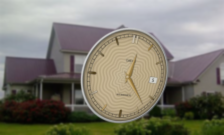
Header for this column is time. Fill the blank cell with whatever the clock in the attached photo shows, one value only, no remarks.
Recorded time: 12:23
